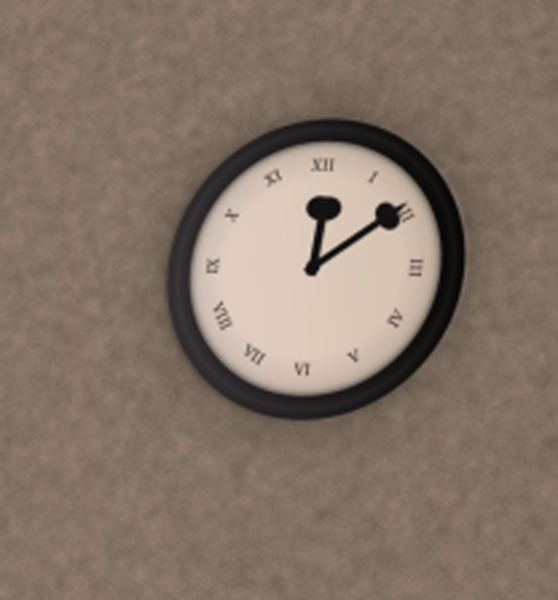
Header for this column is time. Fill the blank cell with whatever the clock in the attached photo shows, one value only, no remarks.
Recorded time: 12:09
